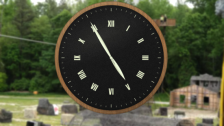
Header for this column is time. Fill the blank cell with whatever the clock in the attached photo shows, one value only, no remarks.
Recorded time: 4:55
